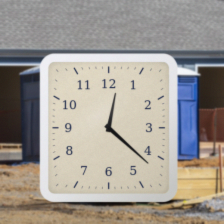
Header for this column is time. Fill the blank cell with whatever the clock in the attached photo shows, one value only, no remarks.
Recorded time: 12:22
